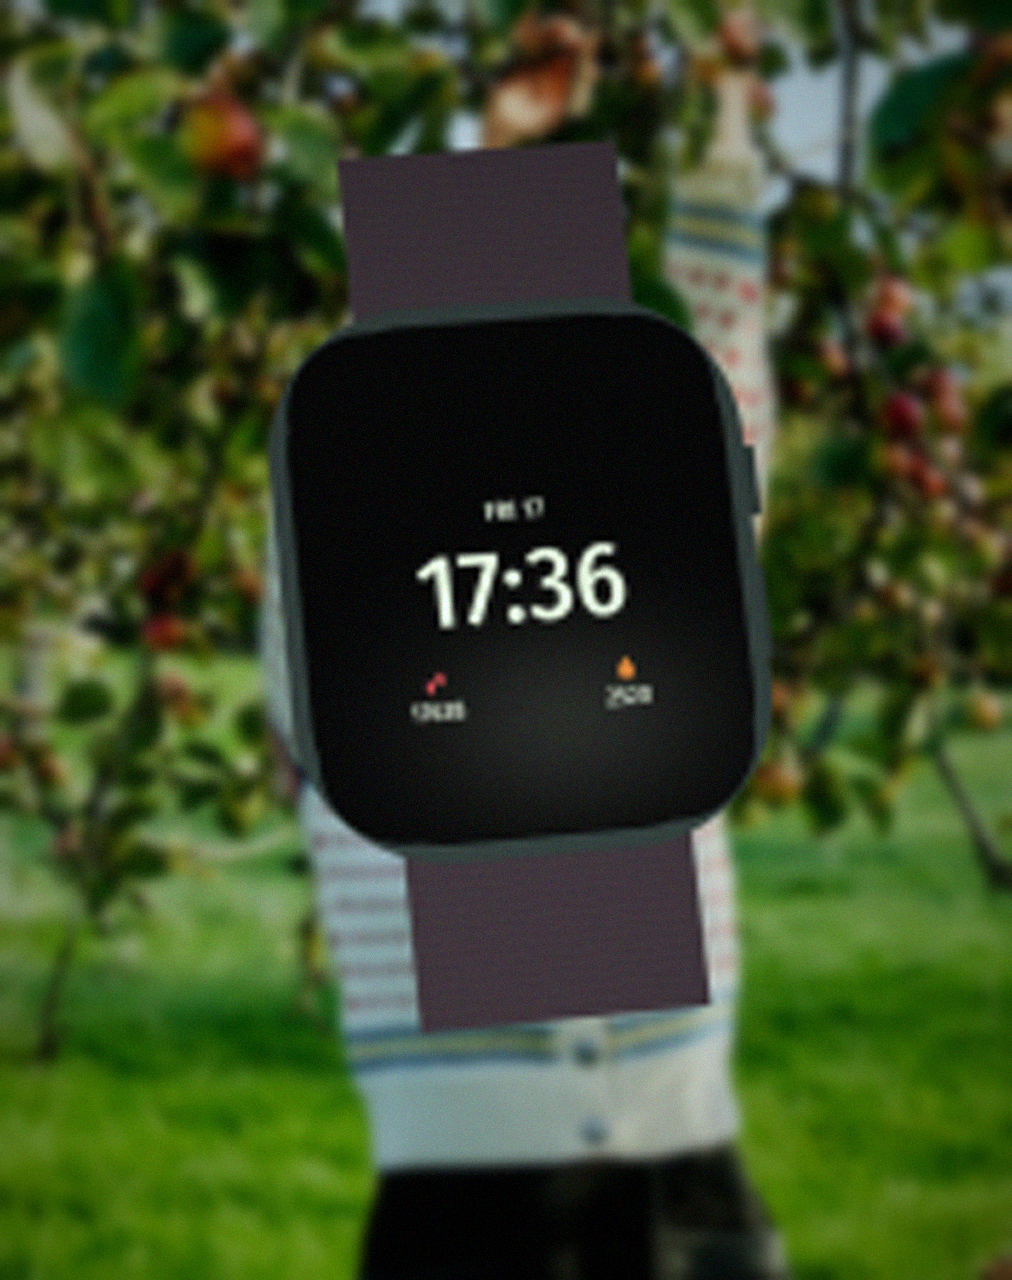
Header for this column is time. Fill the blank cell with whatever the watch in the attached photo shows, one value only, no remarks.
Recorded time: 17:36
